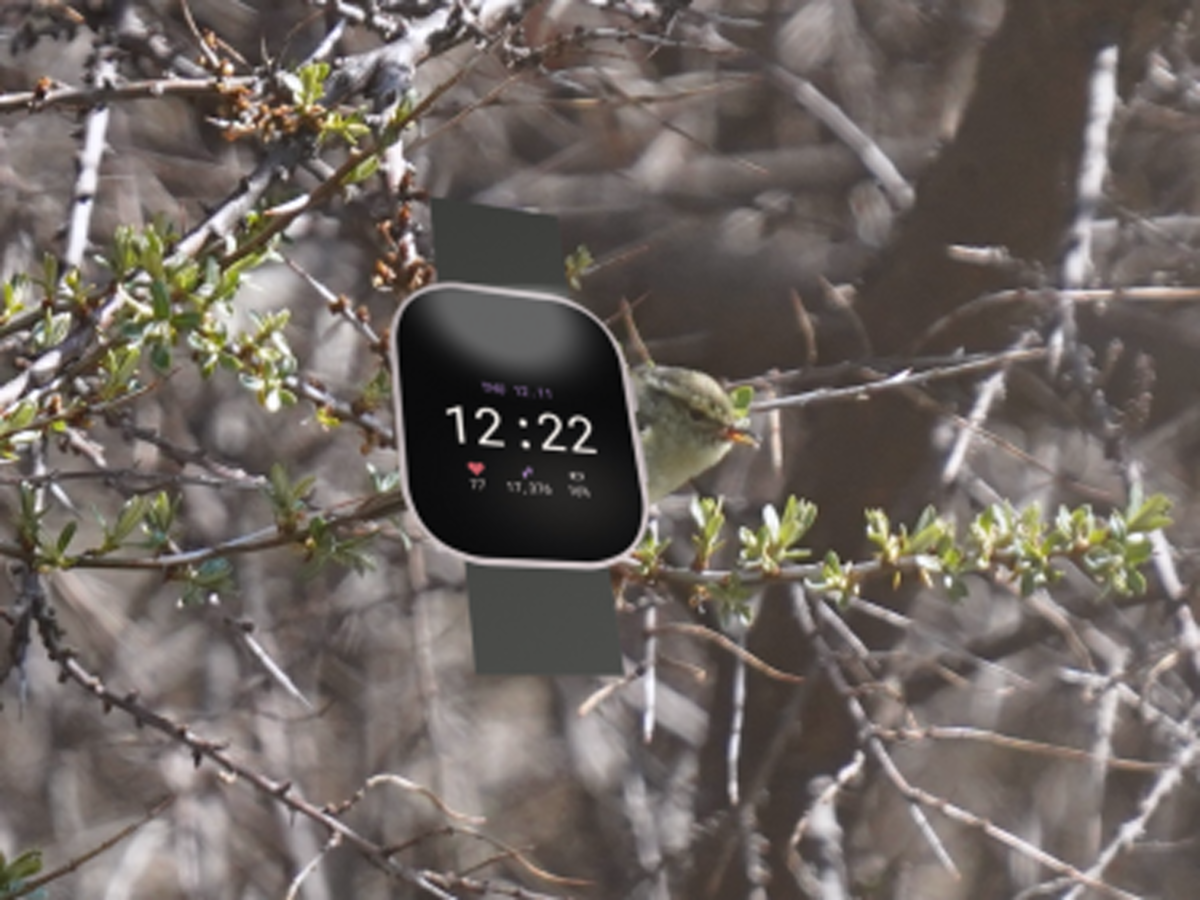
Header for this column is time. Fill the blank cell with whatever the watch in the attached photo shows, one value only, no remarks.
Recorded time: 12:22
